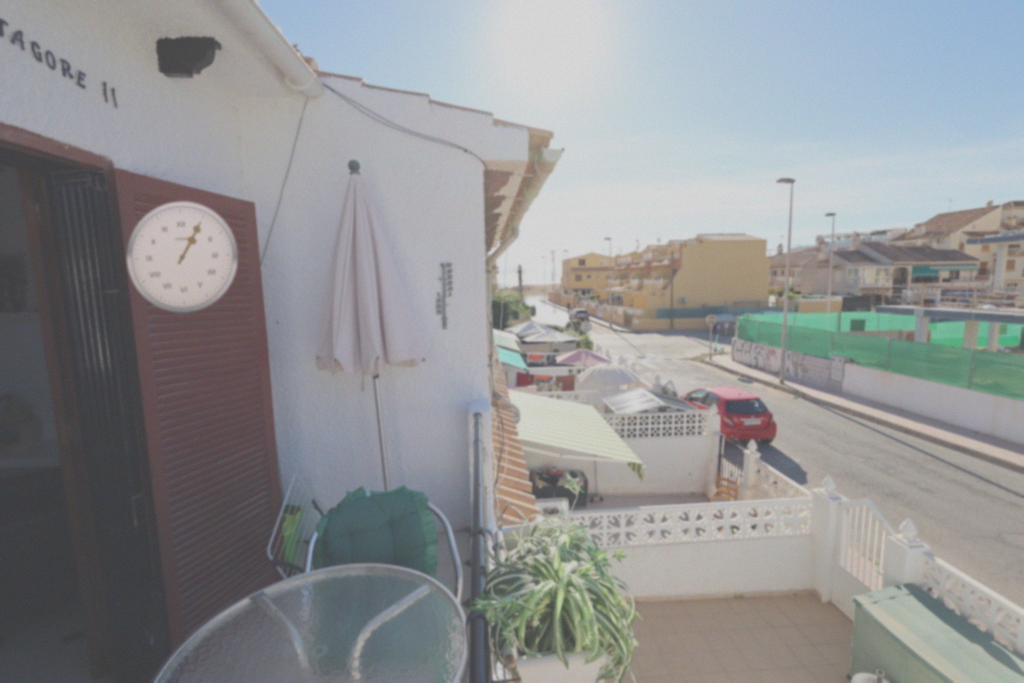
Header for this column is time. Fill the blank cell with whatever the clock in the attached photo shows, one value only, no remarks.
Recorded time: 1:05
